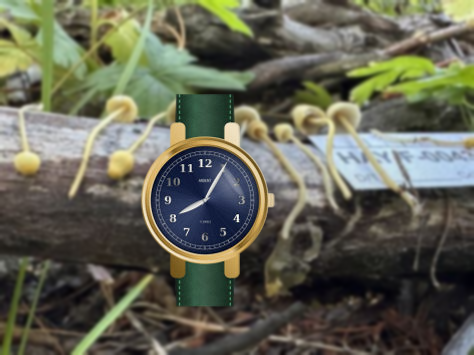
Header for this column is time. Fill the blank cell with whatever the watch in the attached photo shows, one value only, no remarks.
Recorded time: 8:05
